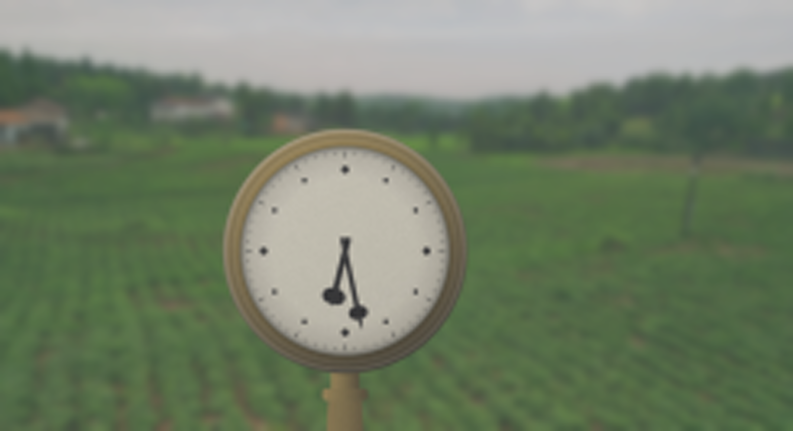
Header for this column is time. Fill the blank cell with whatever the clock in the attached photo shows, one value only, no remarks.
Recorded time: 6:28
